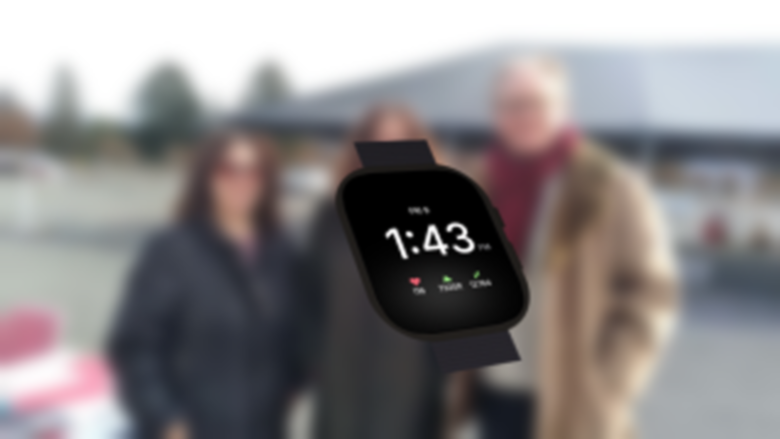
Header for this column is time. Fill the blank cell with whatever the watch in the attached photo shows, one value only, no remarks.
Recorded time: 1:43
